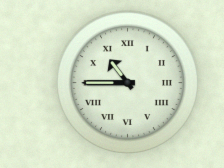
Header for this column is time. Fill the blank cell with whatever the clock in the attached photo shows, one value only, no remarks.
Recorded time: 10:45
